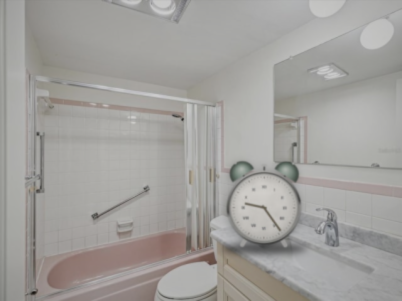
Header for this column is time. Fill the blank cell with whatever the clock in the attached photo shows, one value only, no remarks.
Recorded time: 9:24
